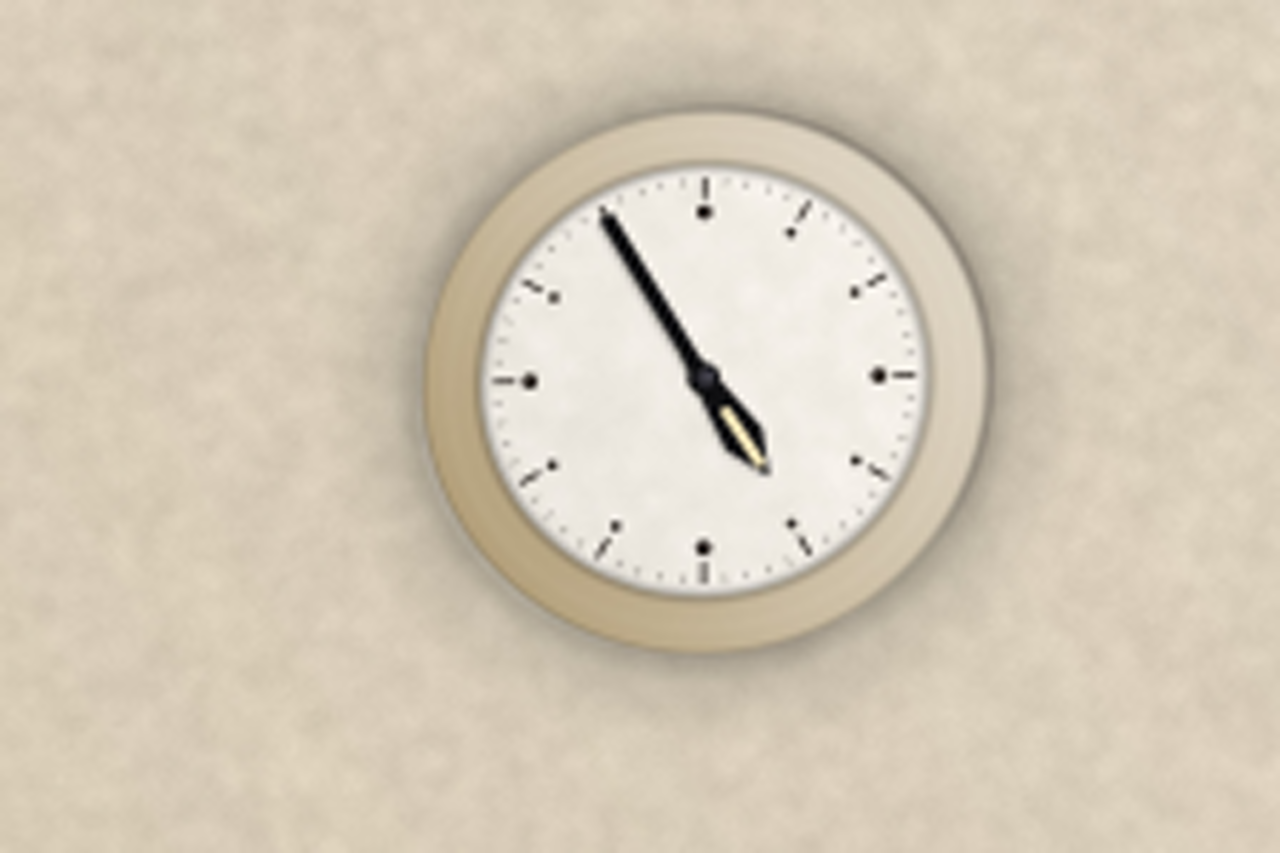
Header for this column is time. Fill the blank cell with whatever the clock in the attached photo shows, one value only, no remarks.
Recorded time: 4:55
